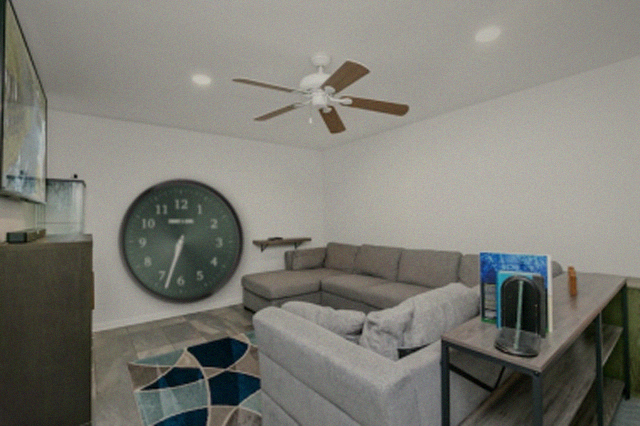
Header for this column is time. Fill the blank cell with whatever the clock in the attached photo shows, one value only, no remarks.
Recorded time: 6:33
